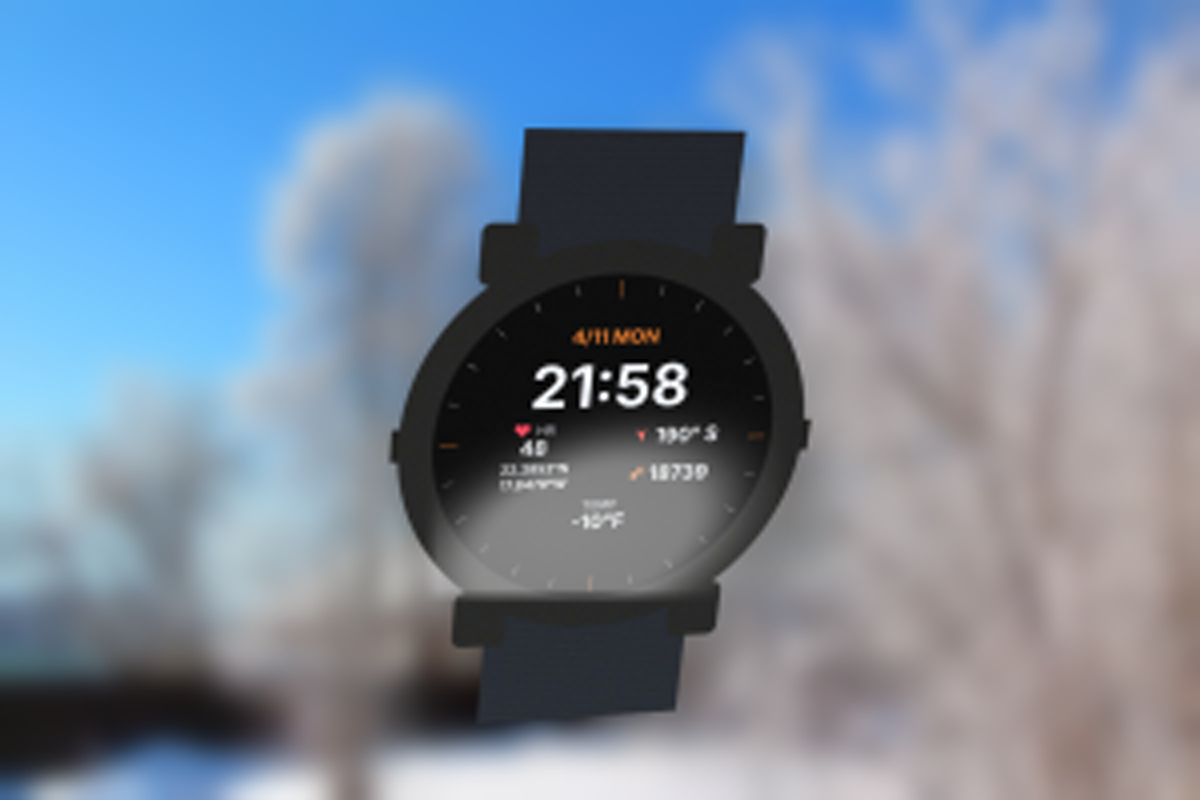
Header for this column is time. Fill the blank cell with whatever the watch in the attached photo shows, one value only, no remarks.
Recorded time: 21:58
